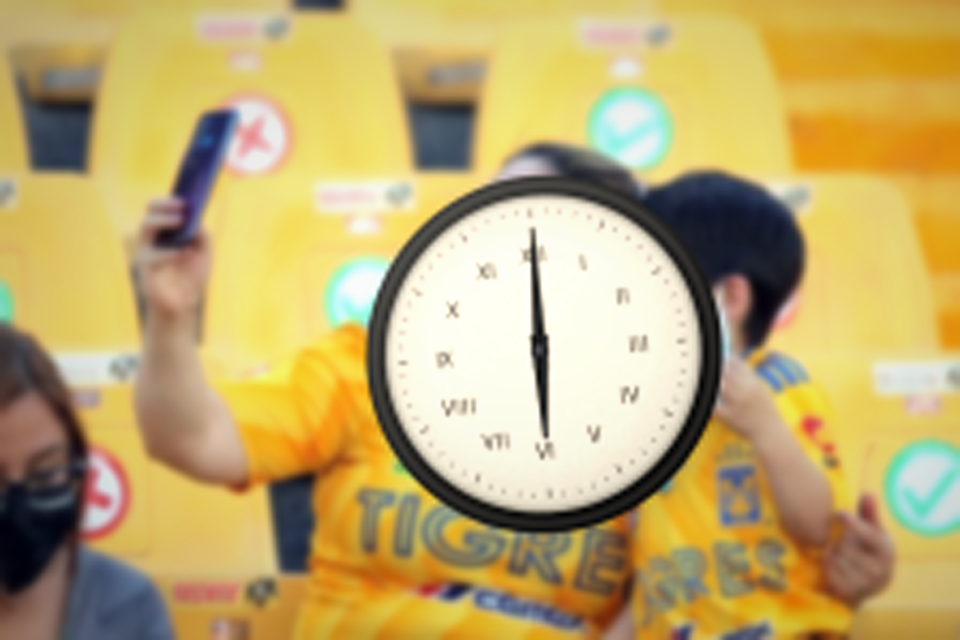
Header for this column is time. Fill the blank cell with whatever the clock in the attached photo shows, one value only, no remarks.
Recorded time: 6:00
